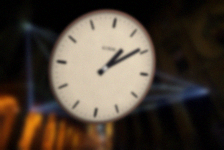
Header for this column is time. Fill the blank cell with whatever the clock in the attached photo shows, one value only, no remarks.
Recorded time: 1:09
